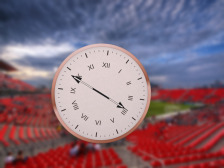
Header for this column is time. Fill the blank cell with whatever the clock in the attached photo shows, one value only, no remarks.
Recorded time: 3:49
